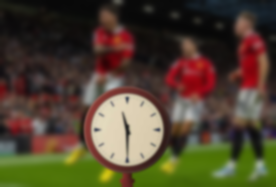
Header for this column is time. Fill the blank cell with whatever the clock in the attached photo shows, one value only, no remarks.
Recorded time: 11:30
